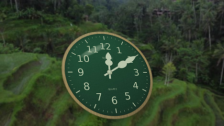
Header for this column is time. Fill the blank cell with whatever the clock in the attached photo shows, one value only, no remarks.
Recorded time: 12:10
